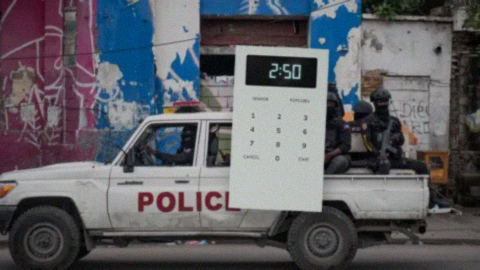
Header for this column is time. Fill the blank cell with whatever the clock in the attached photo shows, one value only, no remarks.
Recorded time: 2:50
